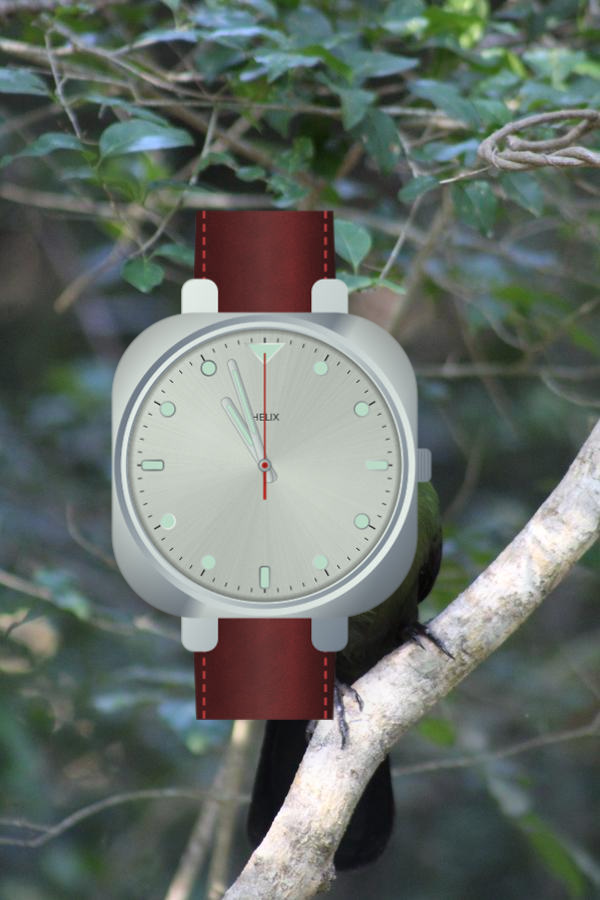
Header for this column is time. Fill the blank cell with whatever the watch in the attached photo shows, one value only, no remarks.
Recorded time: 10:57:00
